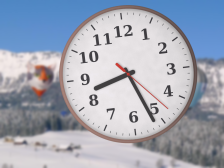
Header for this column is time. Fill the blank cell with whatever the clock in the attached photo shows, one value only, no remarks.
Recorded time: 8:26:23
